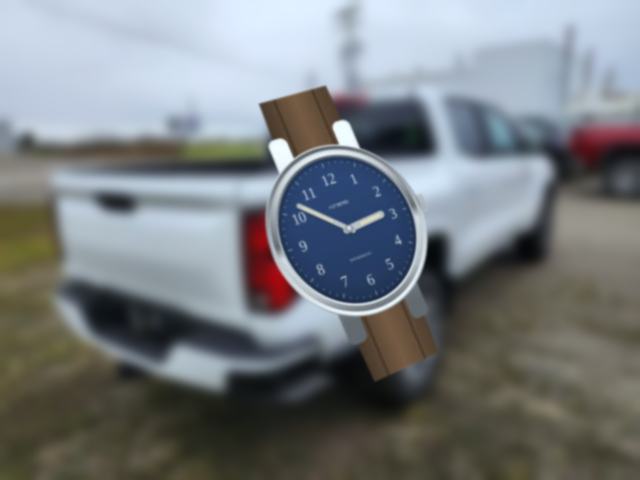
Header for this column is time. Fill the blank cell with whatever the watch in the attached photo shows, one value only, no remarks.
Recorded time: 2:52
